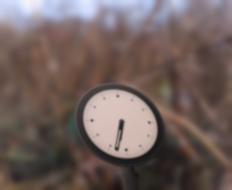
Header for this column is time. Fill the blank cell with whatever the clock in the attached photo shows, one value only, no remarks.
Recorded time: 6:33
